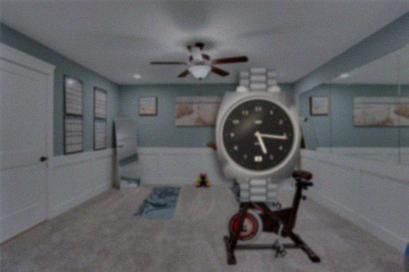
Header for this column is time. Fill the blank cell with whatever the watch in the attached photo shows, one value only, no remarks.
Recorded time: 5:16
